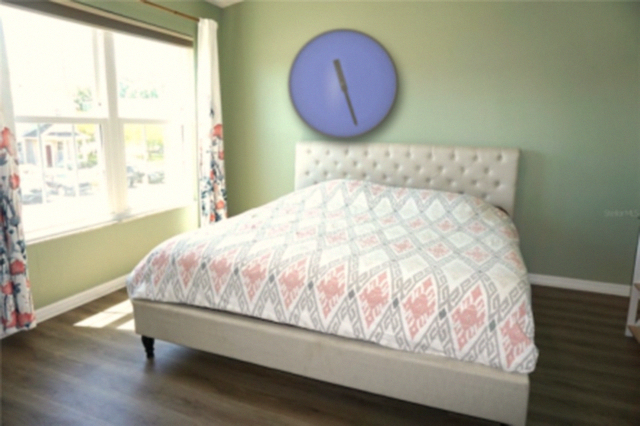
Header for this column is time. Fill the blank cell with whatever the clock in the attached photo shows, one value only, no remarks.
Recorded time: 11:27
